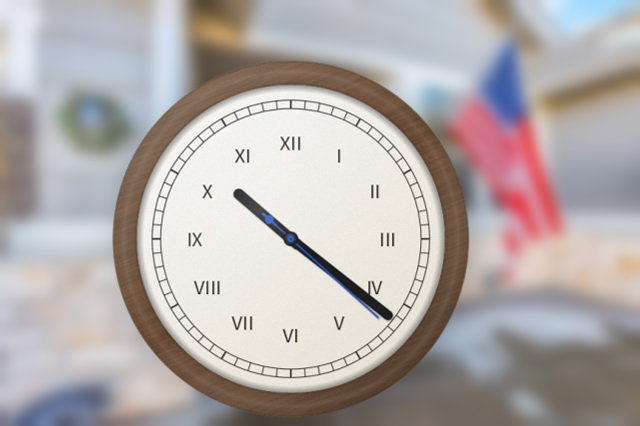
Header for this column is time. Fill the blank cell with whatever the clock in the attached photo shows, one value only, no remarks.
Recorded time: 10:21:22
